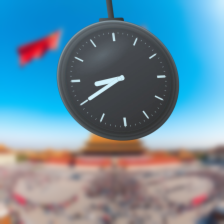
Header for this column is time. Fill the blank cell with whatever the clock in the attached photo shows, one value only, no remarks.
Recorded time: 8:40
